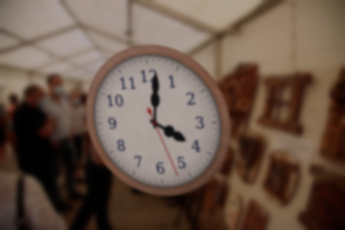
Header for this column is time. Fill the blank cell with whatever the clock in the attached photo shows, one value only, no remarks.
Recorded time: 4:01:27
